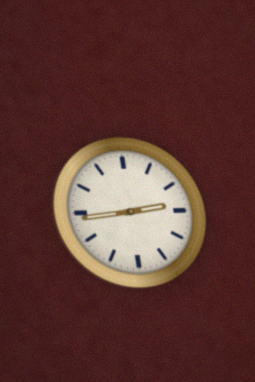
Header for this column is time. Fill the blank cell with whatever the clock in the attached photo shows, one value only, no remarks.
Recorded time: 2:44
